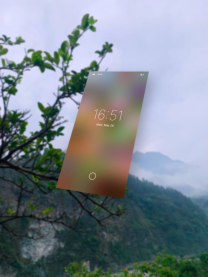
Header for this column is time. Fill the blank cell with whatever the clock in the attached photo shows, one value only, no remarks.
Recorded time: 16:51
